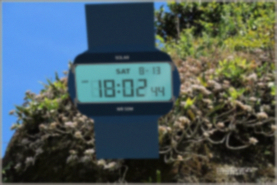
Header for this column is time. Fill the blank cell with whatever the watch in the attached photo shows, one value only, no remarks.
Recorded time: 18:02
